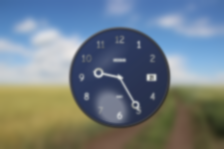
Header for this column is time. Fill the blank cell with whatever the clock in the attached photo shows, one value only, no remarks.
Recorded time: 9:25
